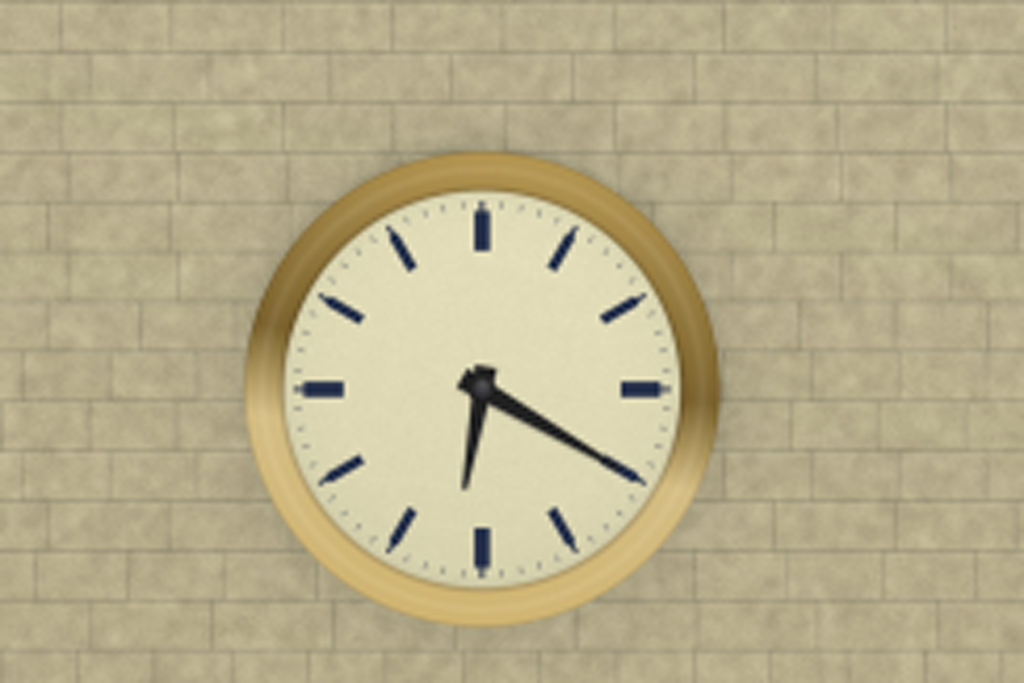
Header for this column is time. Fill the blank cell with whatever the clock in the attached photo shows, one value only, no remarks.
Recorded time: 6:20
